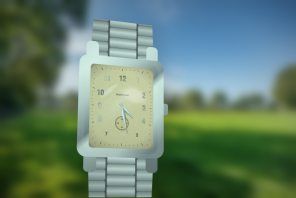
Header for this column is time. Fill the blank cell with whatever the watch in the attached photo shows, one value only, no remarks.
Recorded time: 4:28
